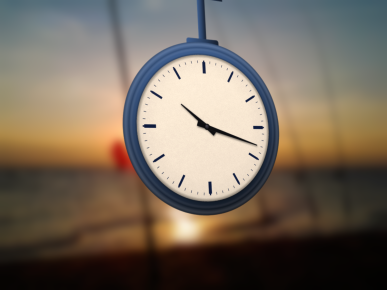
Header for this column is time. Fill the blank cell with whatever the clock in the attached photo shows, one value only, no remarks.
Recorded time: 10:18
